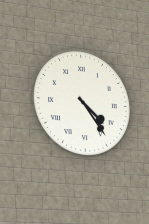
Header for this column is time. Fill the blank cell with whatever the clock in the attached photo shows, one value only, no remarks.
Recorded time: 4:24
